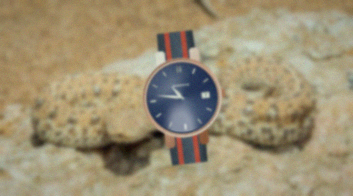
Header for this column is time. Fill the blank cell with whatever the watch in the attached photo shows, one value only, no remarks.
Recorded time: 10:47
